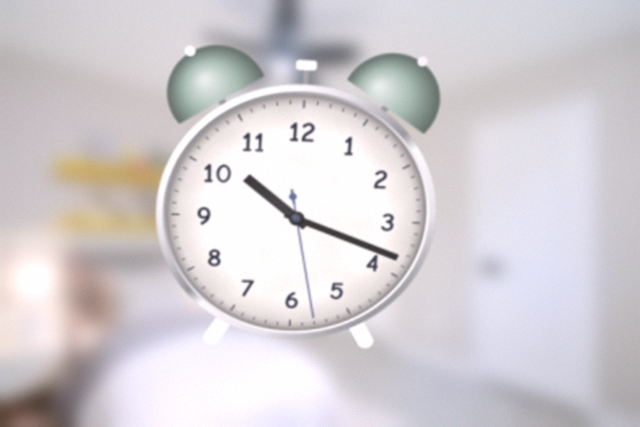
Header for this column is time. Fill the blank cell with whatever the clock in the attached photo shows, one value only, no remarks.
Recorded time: 10:18:28
